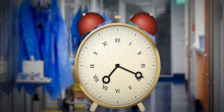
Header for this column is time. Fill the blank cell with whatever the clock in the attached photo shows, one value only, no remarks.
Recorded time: 7:19
